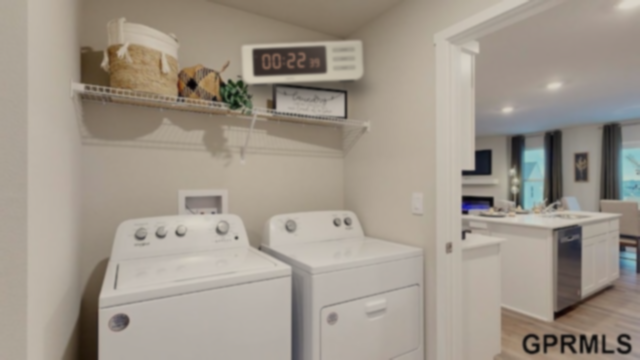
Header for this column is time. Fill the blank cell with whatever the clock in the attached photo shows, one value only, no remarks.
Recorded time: 0:22
